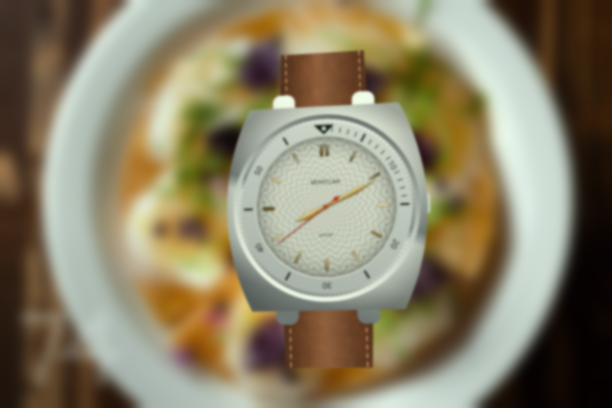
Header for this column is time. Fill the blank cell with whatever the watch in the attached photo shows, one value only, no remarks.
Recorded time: 8:10:39
